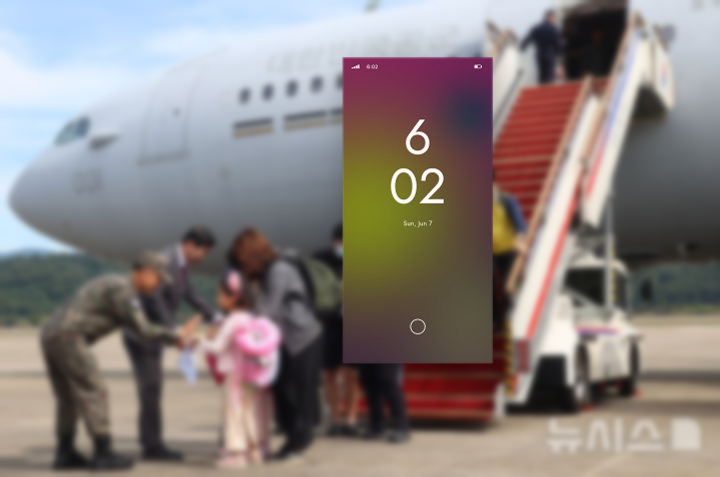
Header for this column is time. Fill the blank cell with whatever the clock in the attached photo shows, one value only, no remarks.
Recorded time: 6:02
